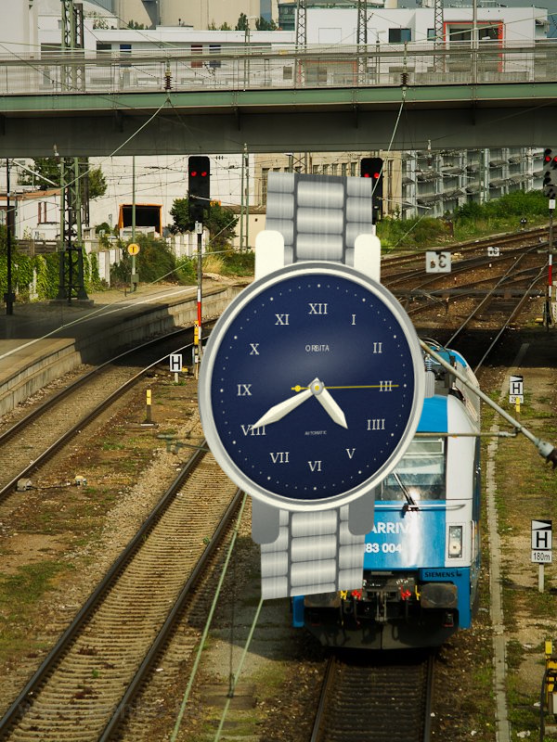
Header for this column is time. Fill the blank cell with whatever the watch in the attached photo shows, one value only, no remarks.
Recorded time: 4:40:15
